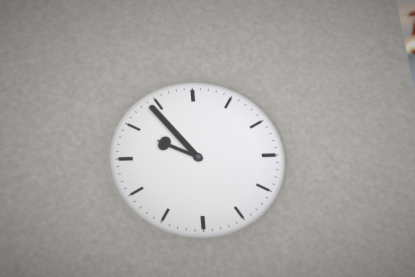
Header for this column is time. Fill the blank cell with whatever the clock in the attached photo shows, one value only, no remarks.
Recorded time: 9:54
